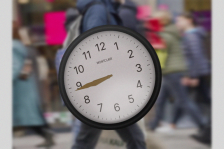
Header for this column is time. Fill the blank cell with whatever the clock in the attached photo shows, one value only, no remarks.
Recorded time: 8:44
